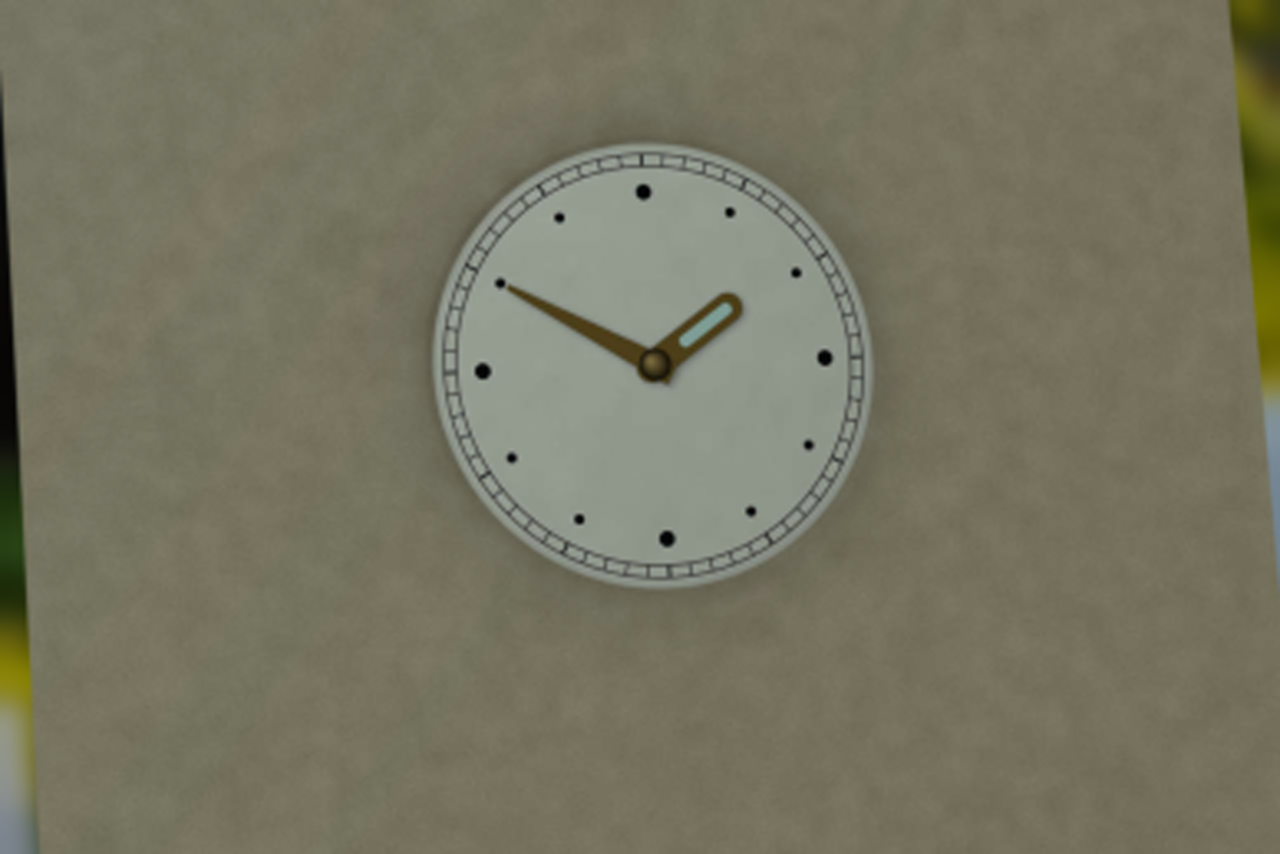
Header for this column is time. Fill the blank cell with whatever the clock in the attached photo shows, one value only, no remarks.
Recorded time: 1:50
